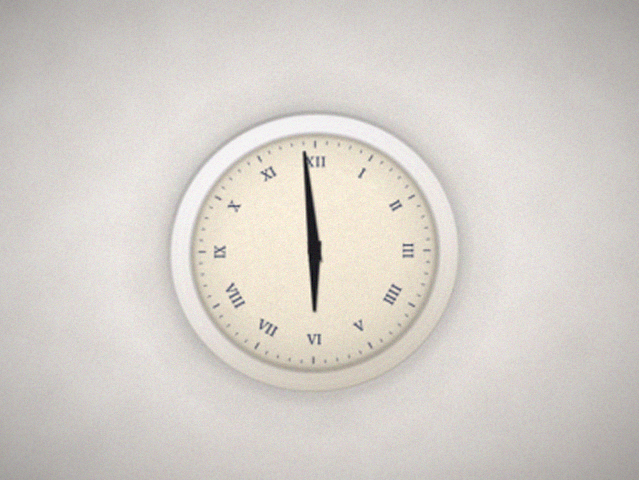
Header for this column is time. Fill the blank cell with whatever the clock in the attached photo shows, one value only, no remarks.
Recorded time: 5:59
